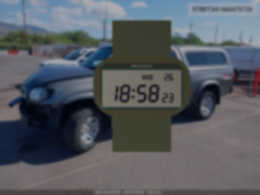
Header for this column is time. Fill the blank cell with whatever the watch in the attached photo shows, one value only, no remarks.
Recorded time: 18:58
